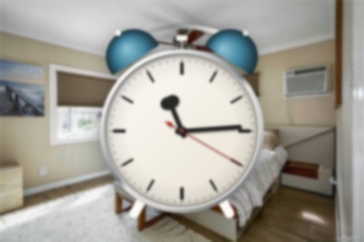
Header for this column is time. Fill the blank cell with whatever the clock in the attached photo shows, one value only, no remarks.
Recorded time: 11:14:20
